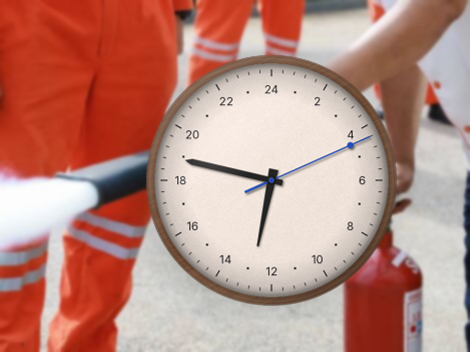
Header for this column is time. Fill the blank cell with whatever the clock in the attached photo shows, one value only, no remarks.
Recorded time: 12:47:11
